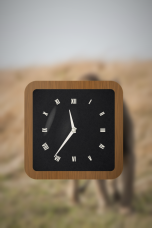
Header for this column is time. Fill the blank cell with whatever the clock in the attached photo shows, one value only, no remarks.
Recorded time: 11:36
